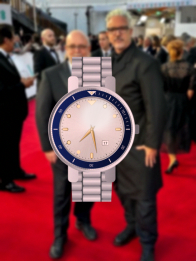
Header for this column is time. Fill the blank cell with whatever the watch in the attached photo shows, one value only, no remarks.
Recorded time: 7:28
